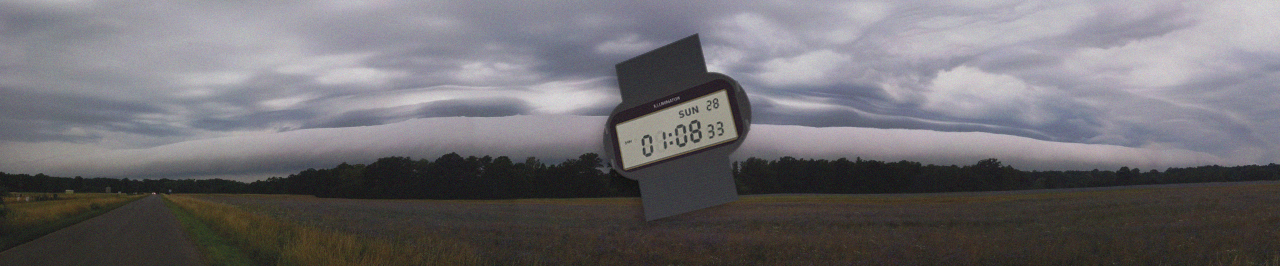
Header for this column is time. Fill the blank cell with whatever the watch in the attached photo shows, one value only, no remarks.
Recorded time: 1:08:33
